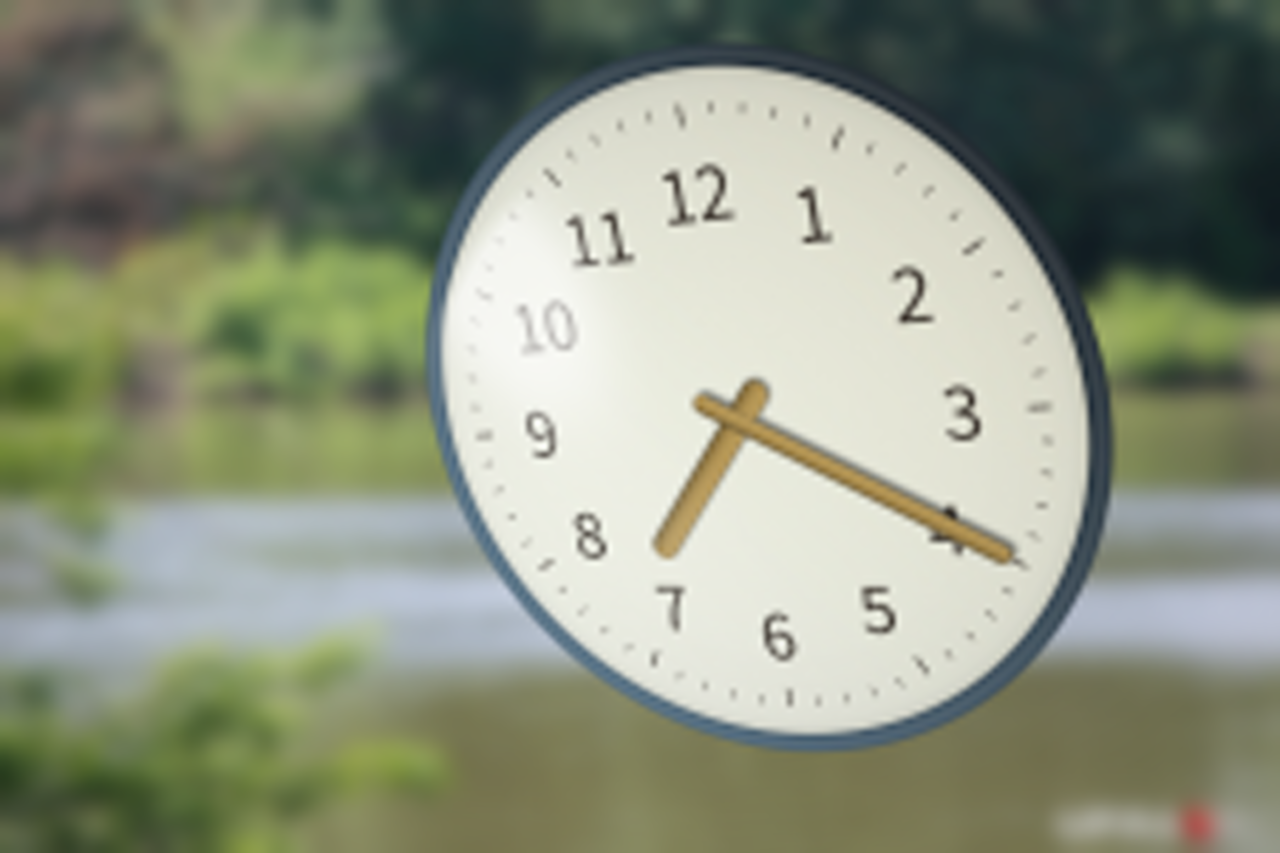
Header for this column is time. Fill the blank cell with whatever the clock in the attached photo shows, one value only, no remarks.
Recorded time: 7:20
